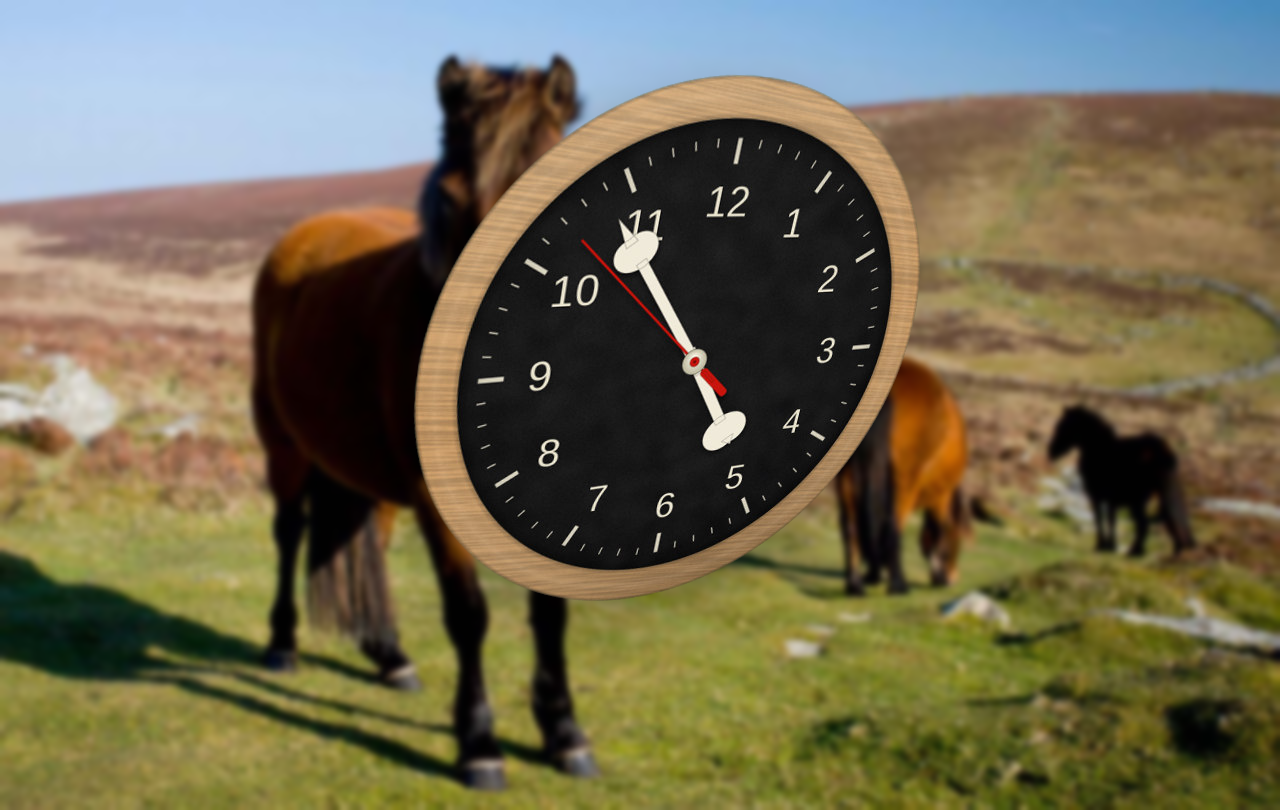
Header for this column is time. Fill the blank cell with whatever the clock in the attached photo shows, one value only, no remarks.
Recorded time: 4:53:52
